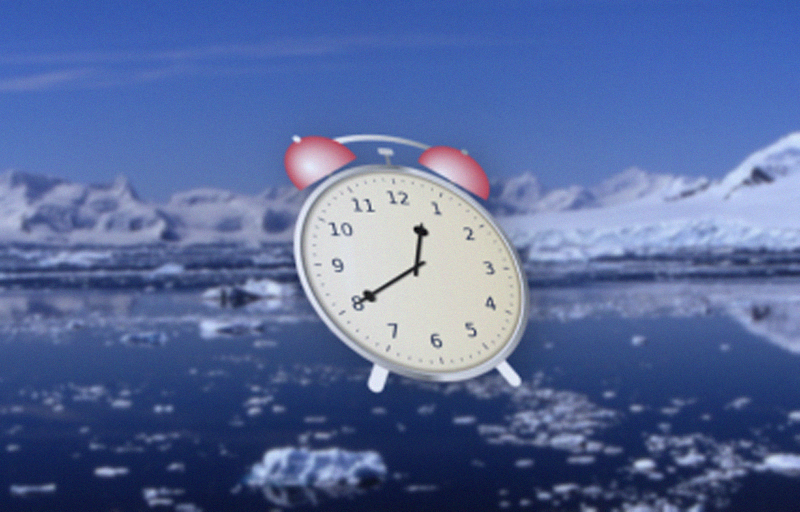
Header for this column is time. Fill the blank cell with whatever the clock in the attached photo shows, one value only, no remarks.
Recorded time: 12:40
